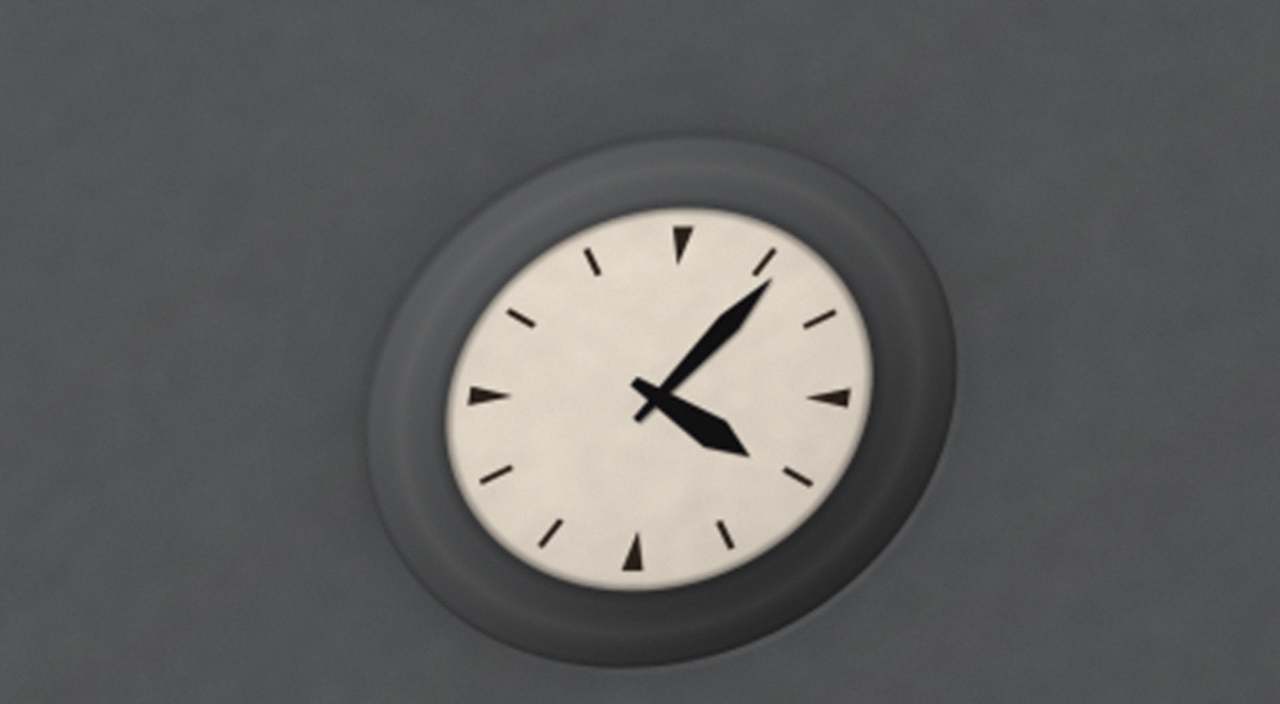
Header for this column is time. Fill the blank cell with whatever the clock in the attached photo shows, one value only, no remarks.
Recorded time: 4:06
